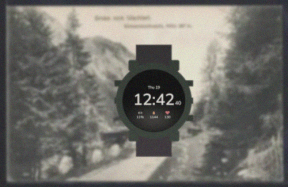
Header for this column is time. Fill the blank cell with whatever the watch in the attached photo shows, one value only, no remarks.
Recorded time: 12:42
